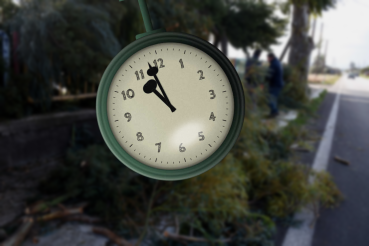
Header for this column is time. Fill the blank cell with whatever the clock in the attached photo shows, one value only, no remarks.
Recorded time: 10:58
